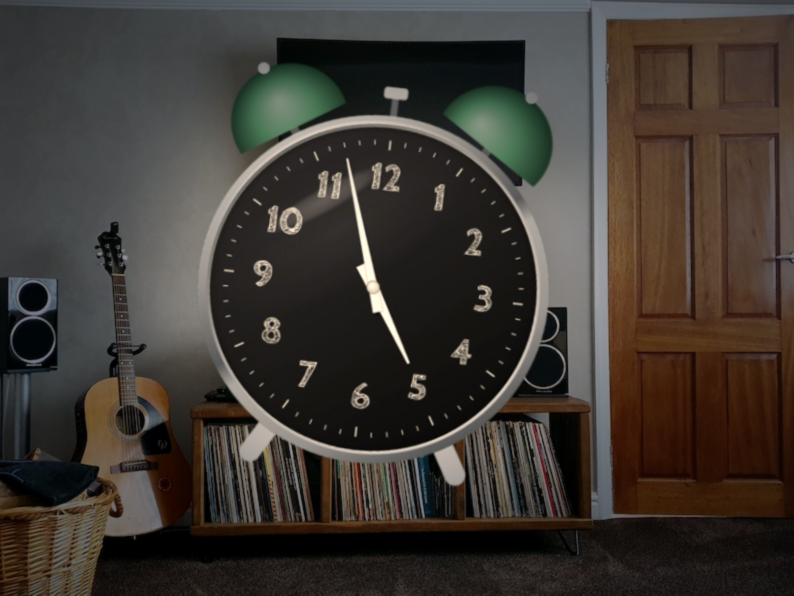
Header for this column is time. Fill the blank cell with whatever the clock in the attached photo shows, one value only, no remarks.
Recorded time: 4:57
